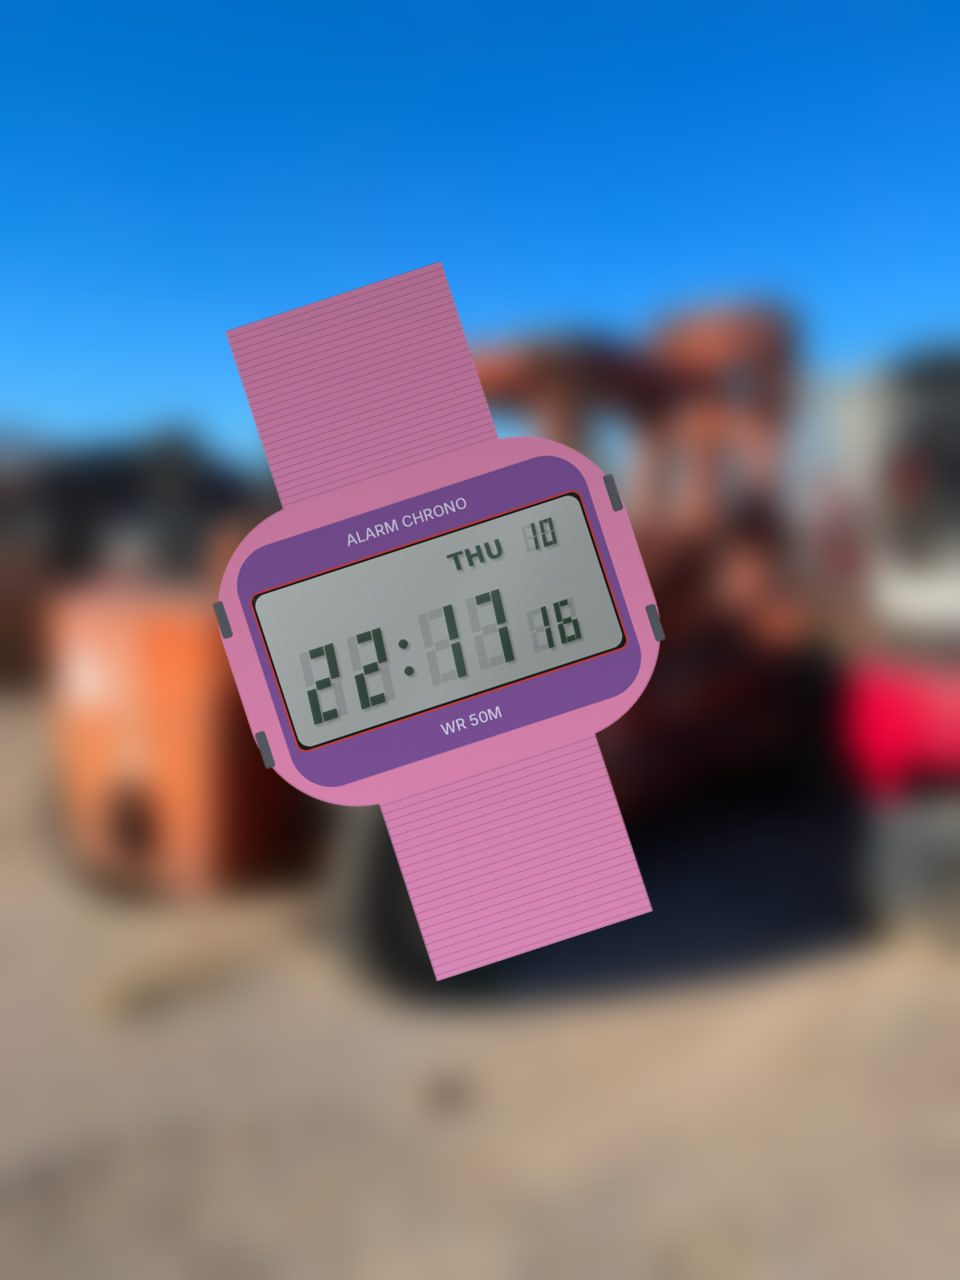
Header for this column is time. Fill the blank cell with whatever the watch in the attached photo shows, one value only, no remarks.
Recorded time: 22:17:16
